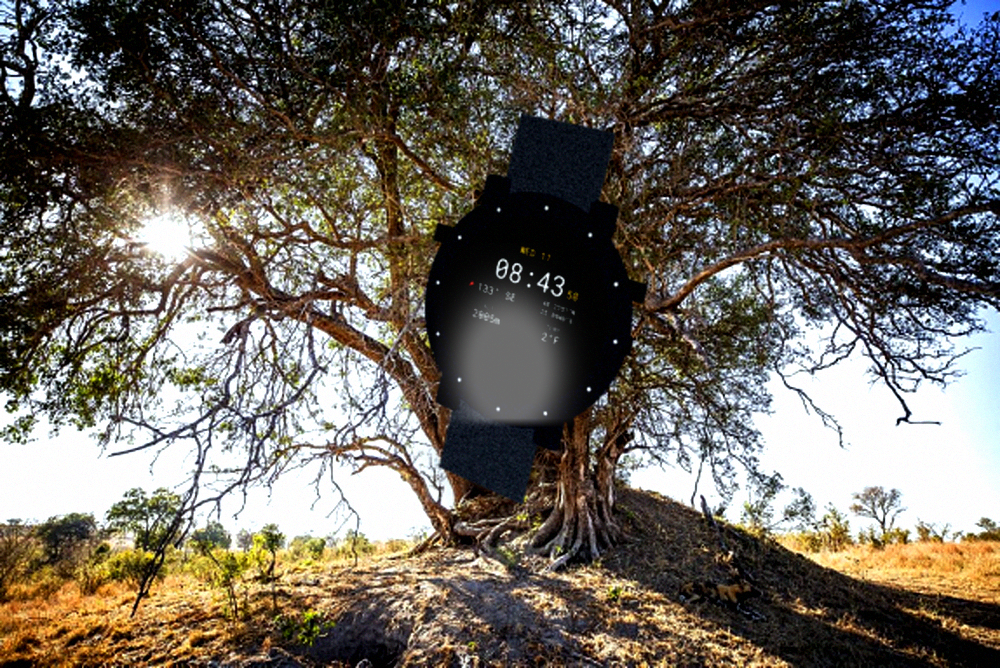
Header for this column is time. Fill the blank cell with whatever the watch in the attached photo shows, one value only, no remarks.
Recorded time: 8:43
